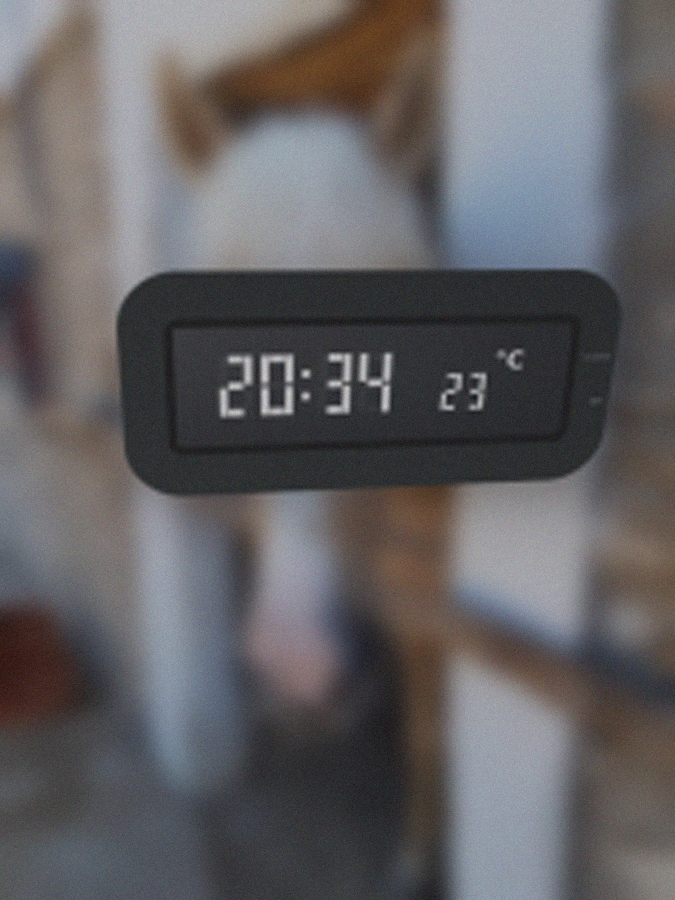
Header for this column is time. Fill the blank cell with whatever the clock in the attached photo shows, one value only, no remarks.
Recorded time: 20:34
